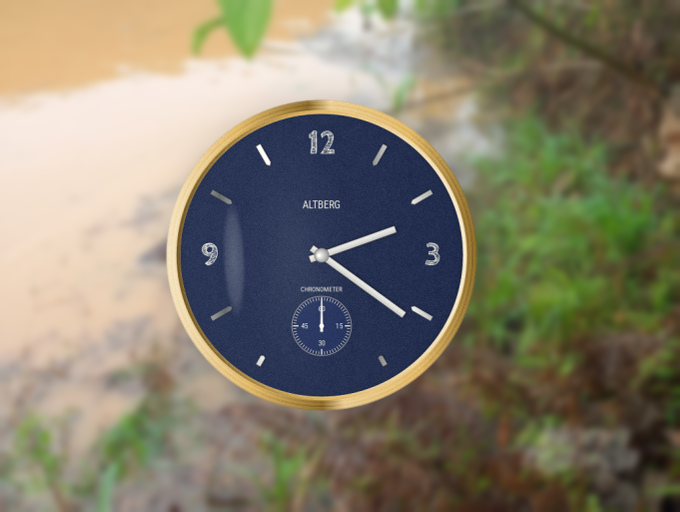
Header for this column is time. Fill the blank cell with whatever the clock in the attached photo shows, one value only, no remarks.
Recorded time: 2:21
